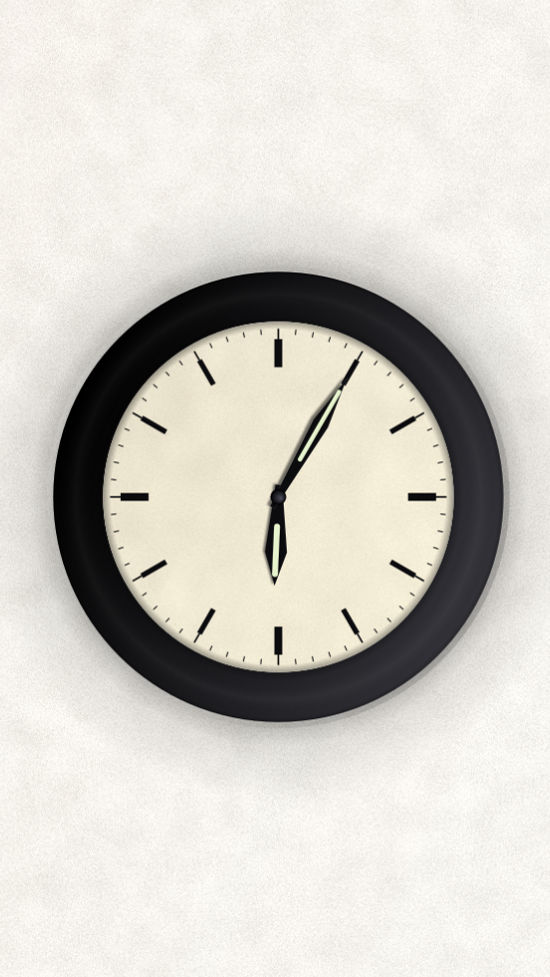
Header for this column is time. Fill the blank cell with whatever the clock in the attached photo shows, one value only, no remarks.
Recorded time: 6:05
